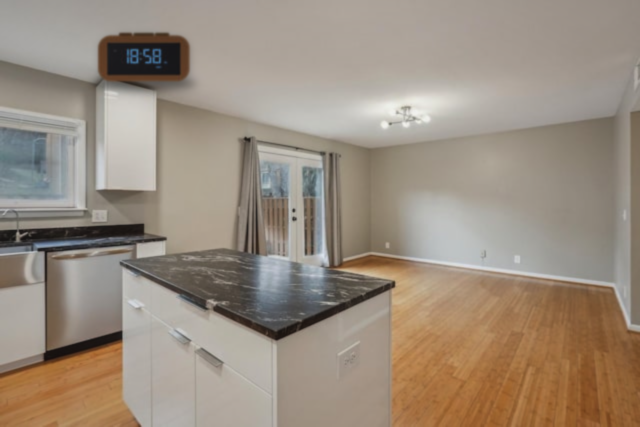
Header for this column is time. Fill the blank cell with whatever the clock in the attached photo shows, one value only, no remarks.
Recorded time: 18:58
